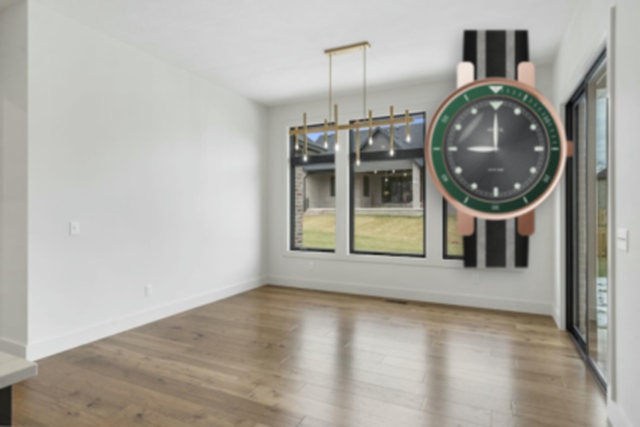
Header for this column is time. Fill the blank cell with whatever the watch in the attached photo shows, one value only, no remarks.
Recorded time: 9:00
